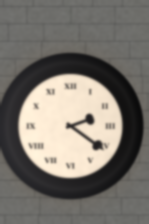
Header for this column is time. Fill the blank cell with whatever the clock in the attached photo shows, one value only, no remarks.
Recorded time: 2:21
